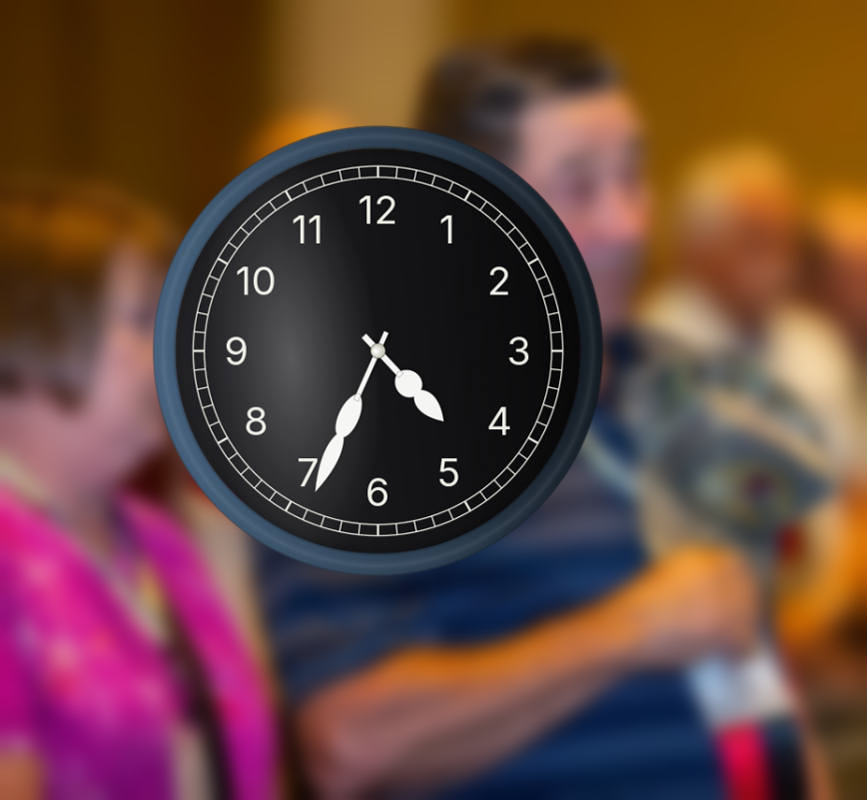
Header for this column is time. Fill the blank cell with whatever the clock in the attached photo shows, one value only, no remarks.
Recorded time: 4:34
